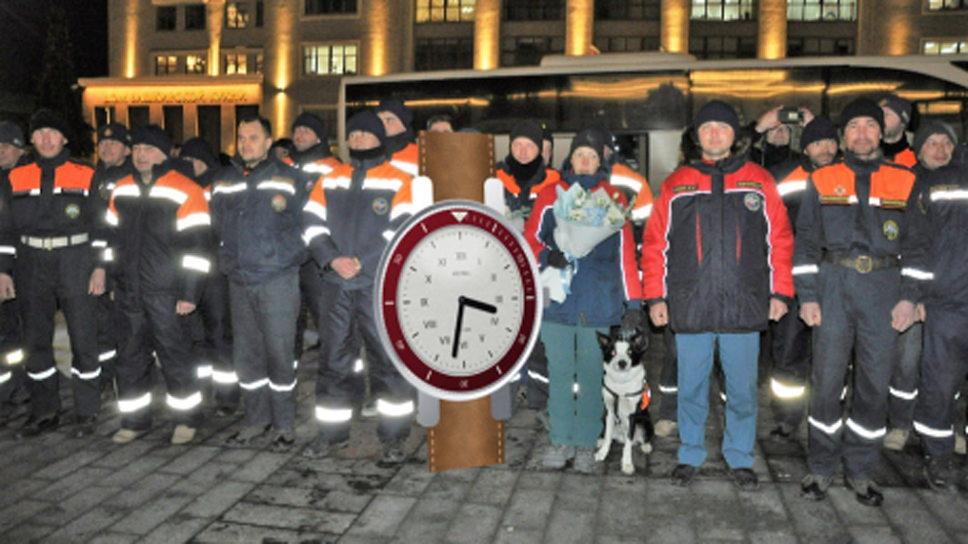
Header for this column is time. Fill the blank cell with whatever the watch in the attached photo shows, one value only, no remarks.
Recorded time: 3:32
